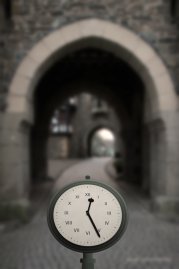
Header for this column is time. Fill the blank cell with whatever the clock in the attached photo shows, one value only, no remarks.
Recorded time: 12:26
